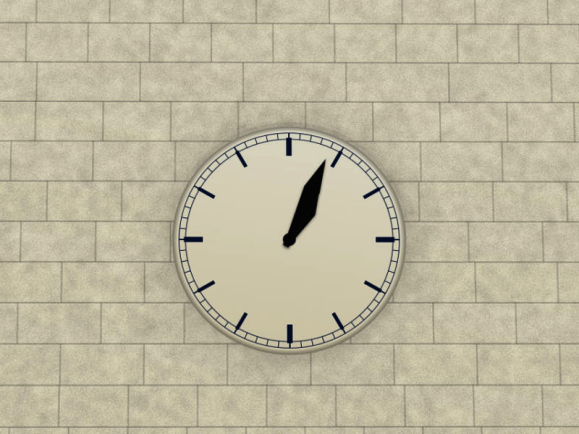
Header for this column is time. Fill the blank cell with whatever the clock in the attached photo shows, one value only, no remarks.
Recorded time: 1:04
